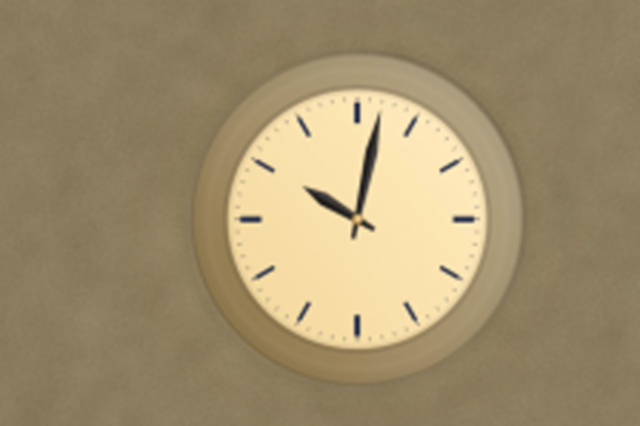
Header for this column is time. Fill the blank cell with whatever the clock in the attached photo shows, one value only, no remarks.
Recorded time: 10:02
